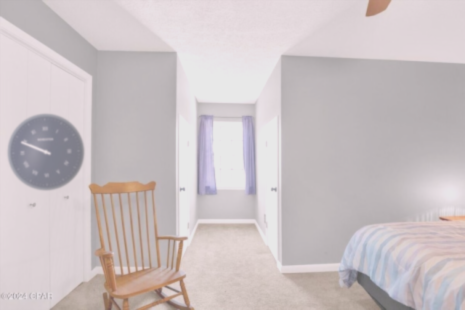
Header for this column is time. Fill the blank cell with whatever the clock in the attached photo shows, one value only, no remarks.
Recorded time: 9:49
